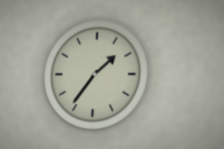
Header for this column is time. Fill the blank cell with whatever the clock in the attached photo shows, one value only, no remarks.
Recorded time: 1:36
